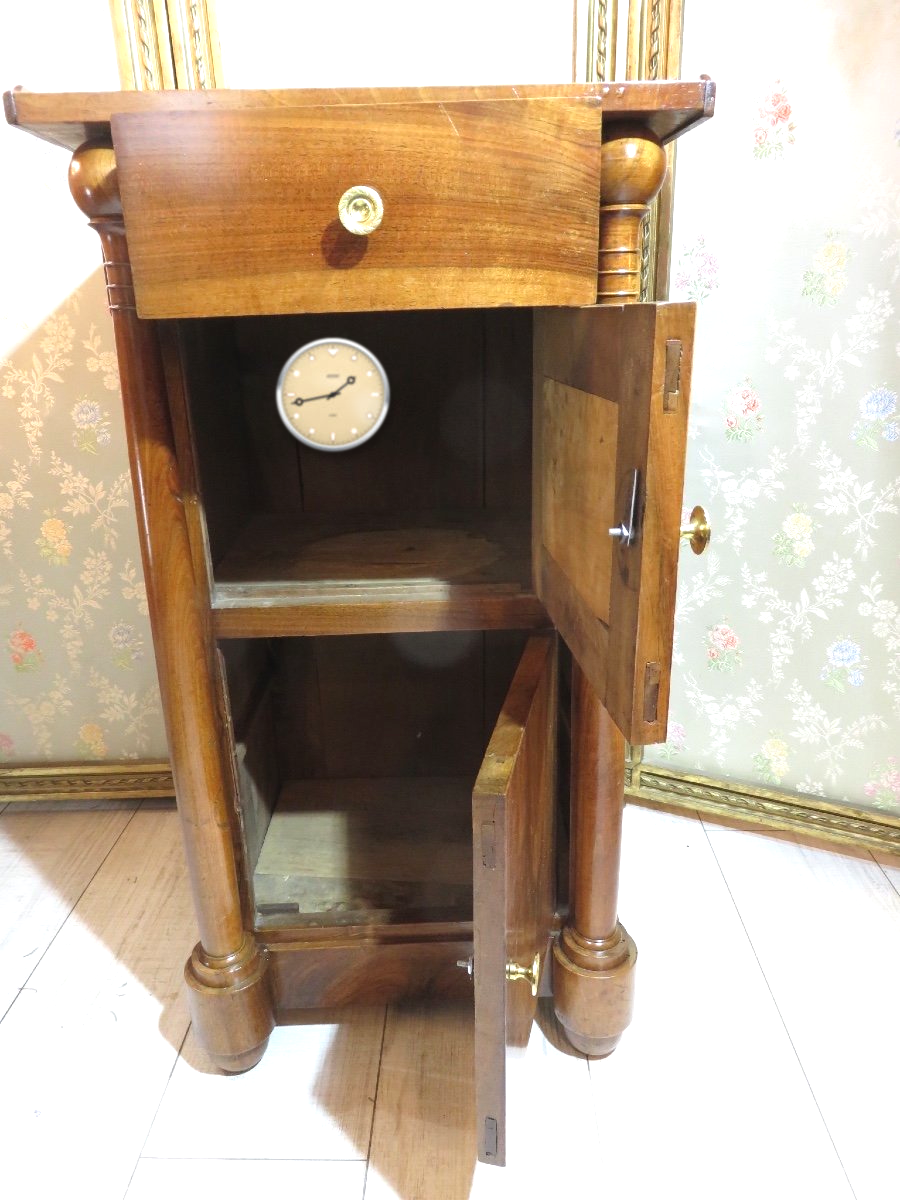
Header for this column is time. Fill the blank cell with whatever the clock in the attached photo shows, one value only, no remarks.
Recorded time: 1:43
